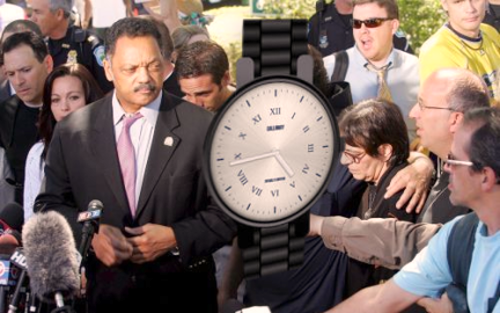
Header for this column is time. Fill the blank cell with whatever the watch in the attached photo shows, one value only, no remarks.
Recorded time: 4:44
